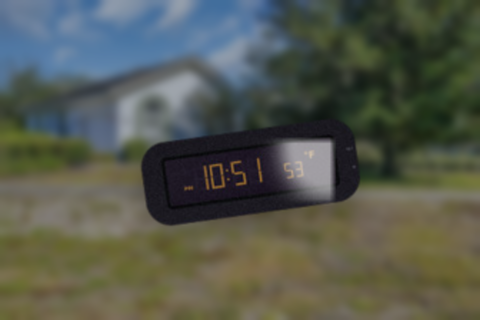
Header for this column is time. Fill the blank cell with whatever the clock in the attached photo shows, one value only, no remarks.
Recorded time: 10:51
